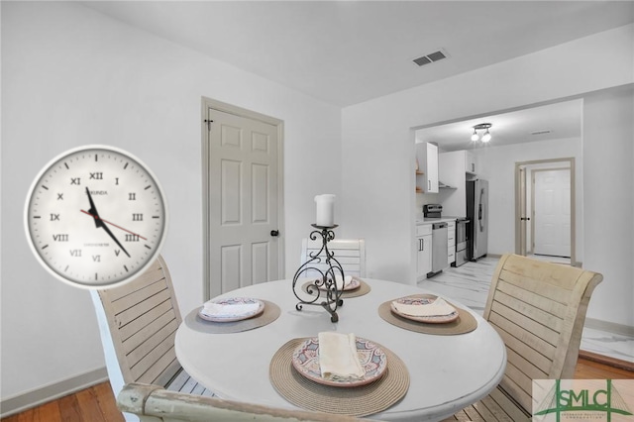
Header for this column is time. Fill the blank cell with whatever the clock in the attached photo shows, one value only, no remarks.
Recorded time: 11:23:19
